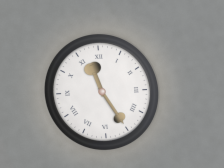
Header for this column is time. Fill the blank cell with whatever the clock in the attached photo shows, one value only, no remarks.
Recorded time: 11:25
